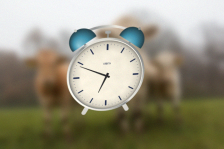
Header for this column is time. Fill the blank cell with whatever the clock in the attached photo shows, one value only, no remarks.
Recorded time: 6:49
